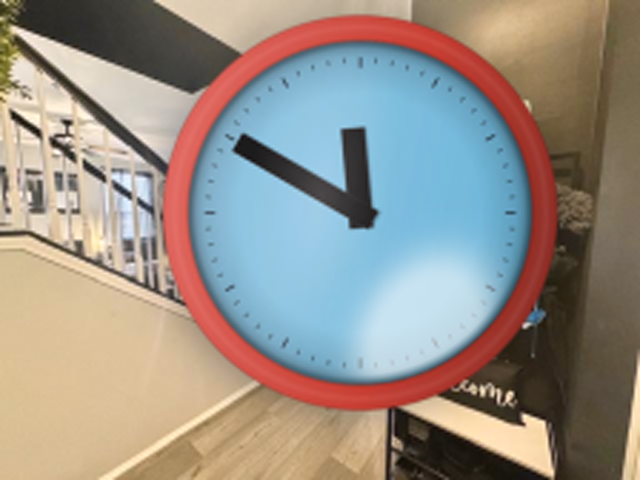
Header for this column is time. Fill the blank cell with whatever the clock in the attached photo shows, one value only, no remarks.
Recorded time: 11:50
